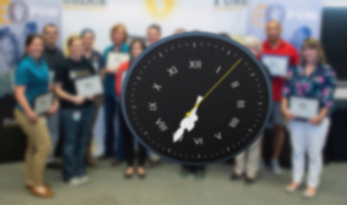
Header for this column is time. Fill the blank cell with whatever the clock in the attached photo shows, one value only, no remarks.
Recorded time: 6:35:07
